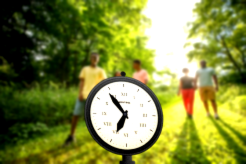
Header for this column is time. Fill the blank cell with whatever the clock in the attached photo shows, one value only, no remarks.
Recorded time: 6:54
